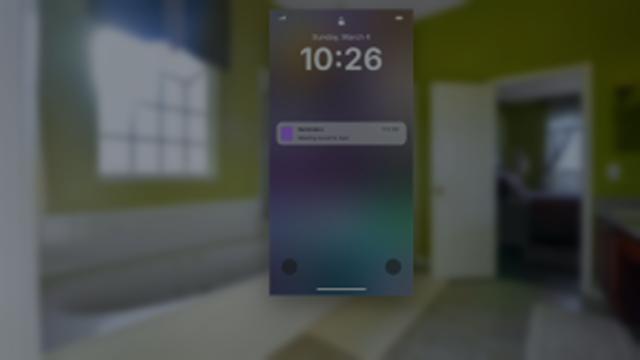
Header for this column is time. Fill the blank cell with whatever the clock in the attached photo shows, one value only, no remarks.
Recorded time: 10:26
